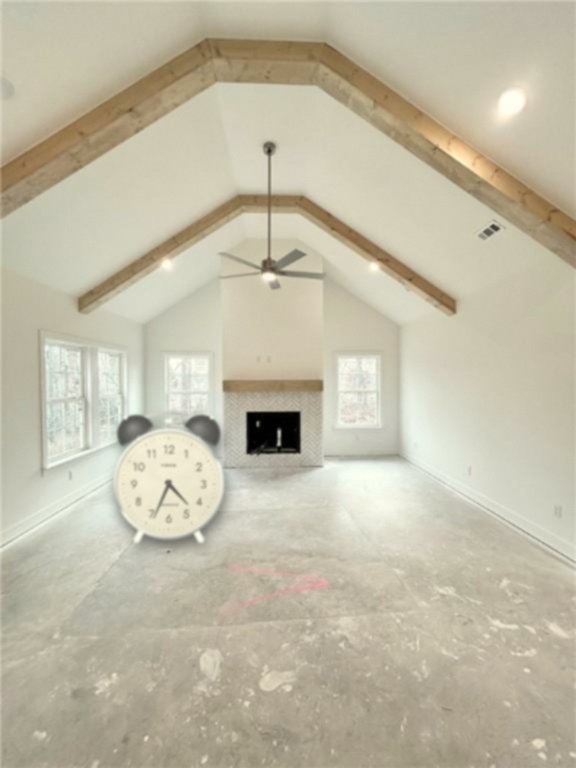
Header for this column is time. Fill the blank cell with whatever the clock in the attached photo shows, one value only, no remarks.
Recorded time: 4:34
